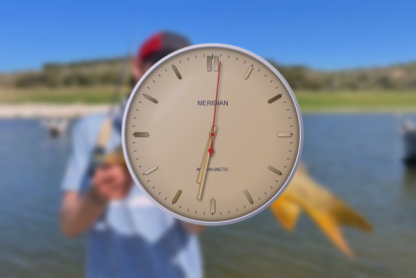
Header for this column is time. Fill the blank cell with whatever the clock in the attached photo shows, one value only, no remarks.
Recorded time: 6:32:01
